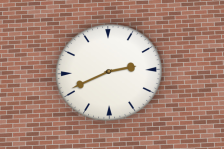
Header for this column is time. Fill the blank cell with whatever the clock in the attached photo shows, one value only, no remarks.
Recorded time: 2:41
